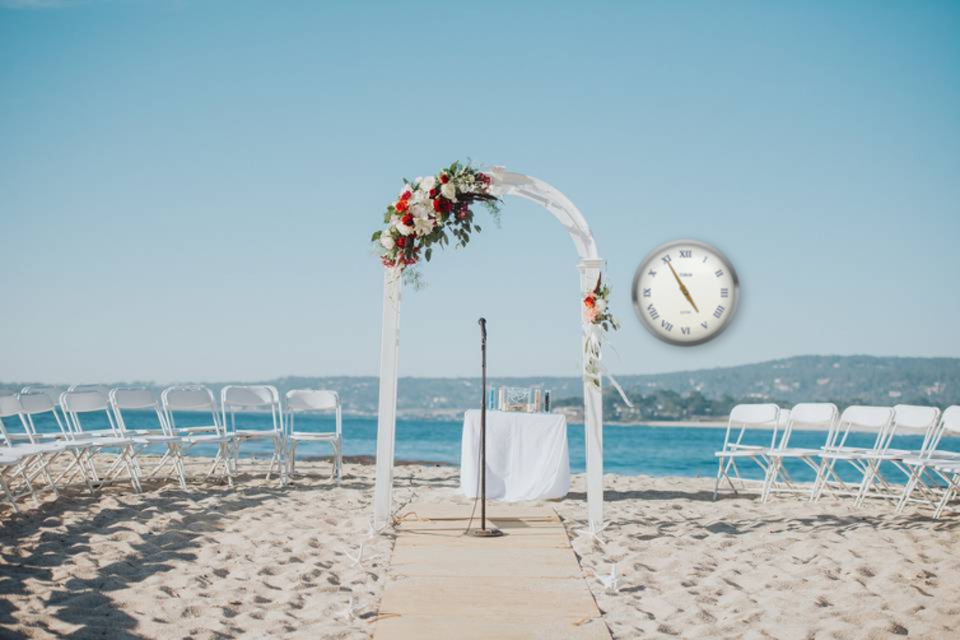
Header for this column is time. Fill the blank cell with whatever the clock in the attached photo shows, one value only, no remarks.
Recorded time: 4:55
